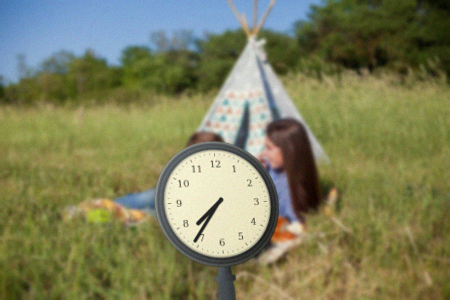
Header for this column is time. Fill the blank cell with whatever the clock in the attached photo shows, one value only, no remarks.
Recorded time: 7:36
